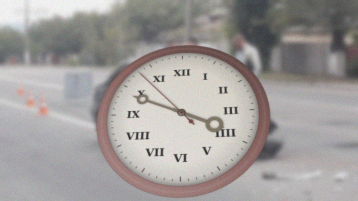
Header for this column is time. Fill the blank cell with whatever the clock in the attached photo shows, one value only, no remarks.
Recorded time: 3:48:53
